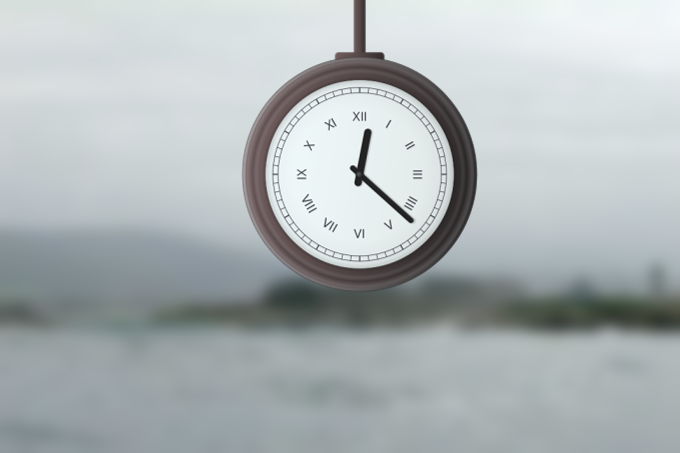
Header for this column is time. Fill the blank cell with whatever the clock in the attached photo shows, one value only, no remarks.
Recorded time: 12:22
